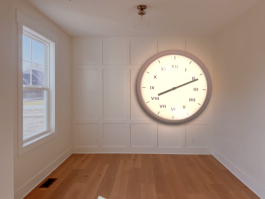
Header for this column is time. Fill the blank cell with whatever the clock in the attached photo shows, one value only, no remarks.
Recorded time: 8:11
